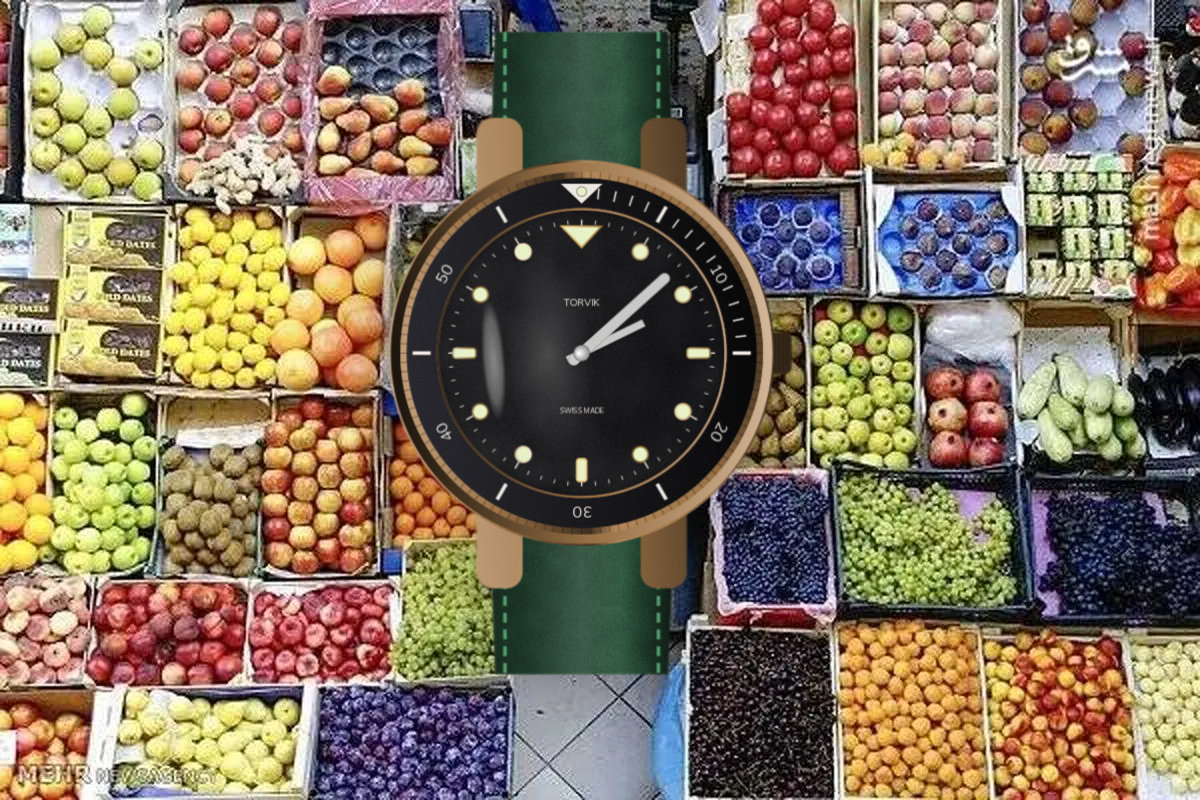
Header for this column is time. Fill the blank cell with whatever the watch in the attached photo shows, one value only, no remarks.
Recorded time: 2:08
